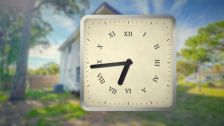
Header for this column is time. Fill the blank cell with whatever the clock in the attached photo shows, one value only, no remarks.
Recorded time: 6:44
